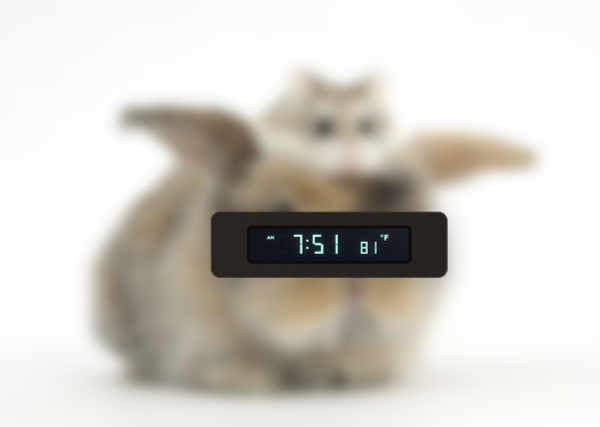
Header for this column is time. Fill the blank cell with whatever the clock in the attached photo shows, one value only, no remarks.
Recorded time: 7:51
